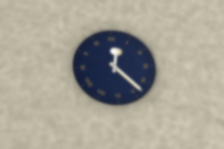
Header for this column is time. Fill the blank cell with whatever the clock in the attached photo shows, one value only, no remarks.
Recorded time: 12:23
